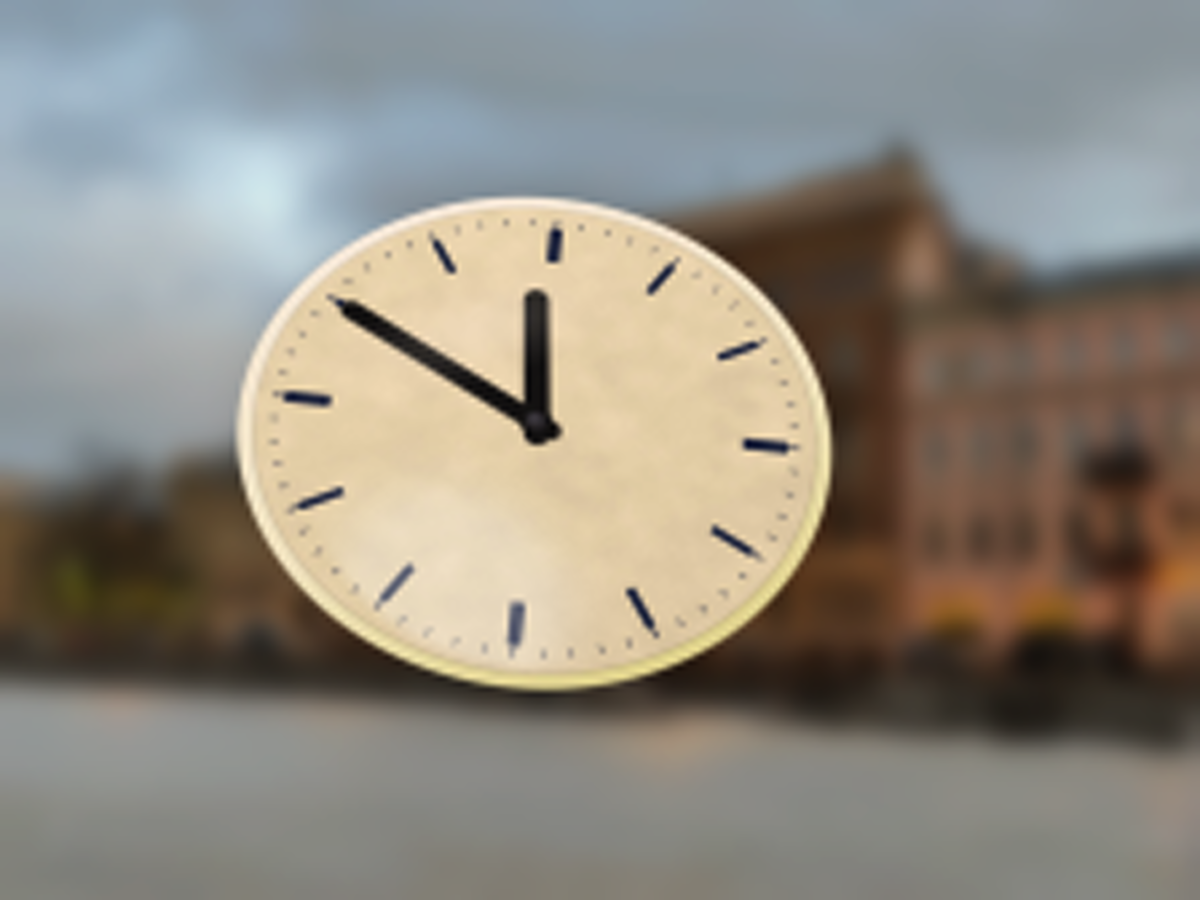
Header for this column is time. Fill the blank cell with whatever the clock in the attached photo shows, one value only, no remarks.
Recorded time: 11:50
